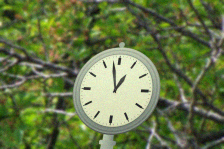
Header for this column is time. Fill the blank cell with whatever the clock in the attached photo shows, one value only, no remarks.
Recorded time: 12:58
